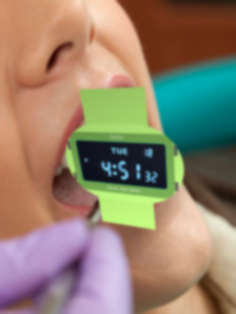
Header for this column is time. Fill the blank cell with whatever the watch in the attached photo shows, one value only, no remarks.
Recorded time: 4:51
